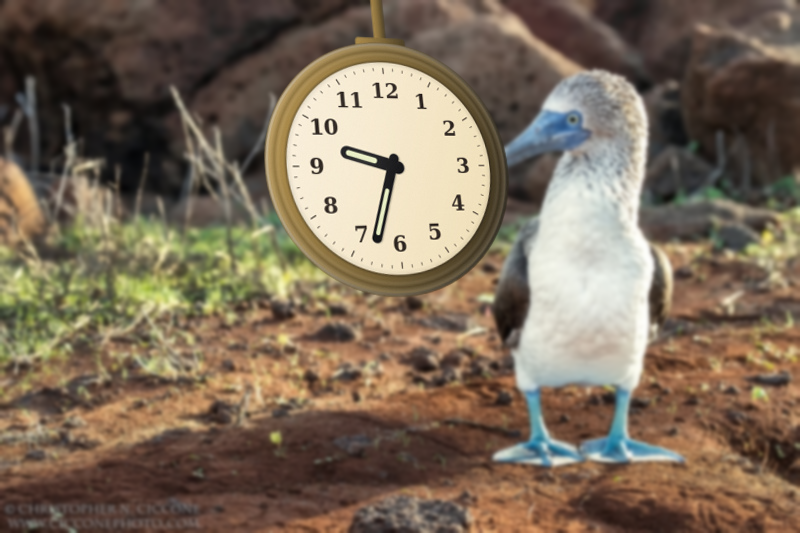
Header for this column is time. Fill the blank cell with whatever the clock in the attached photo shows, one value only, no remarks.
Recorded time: 9:33
